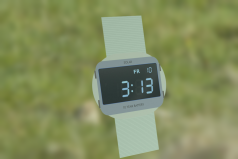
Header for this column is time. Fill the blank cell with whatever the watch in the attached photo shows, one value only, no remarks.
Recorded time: 3:13
